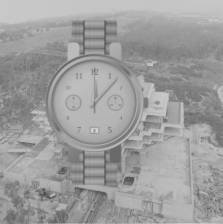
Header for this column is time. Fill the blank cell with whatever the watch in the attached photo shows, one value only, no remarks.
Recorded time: 12:07
